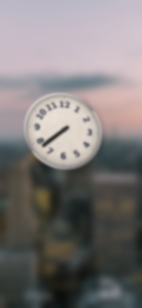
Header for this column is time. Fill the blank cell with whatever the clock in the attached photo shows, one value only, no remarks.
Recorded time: 7:38
